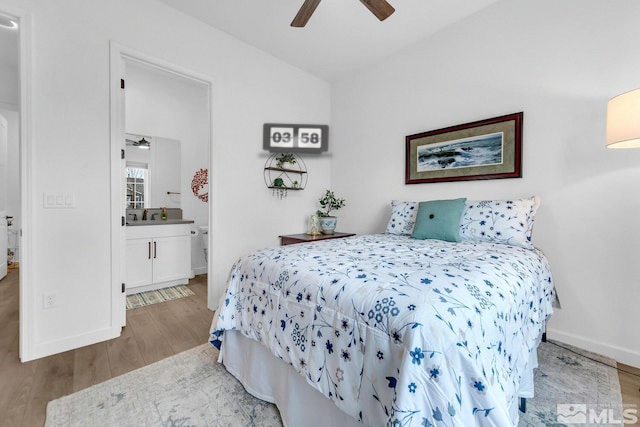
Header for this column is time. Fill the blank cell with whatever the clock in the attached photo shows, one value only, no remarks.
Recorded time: 3:58
